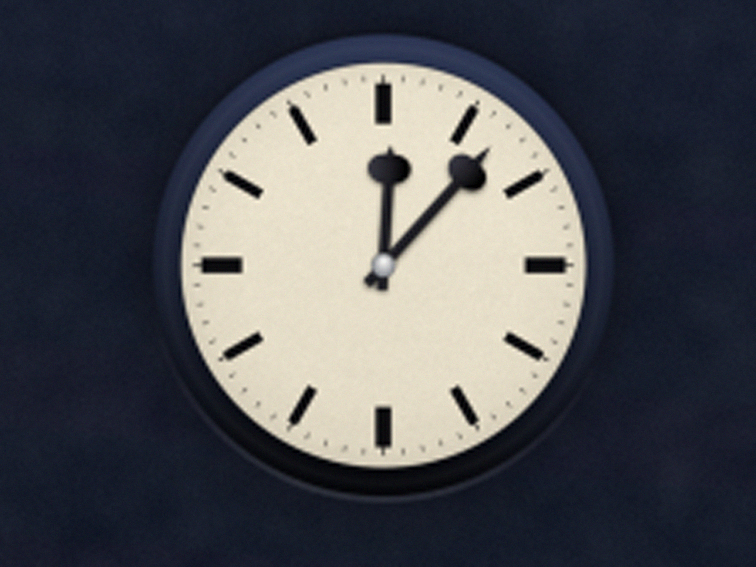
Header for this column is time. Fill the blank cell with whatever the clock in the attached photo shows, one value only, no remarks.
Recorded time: 12:07
